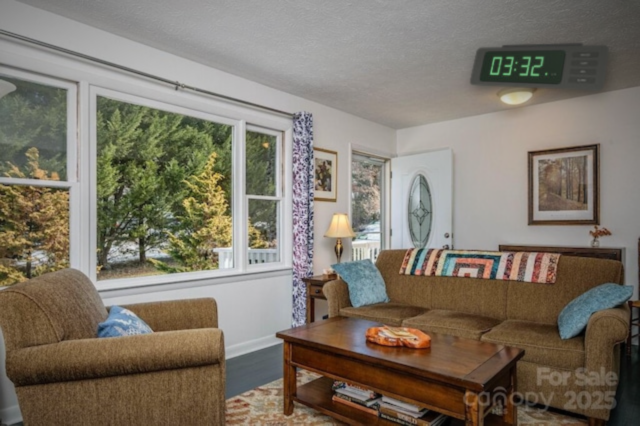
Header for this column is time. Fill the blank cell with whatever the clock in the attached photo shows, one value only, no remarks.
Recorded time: 3:32
